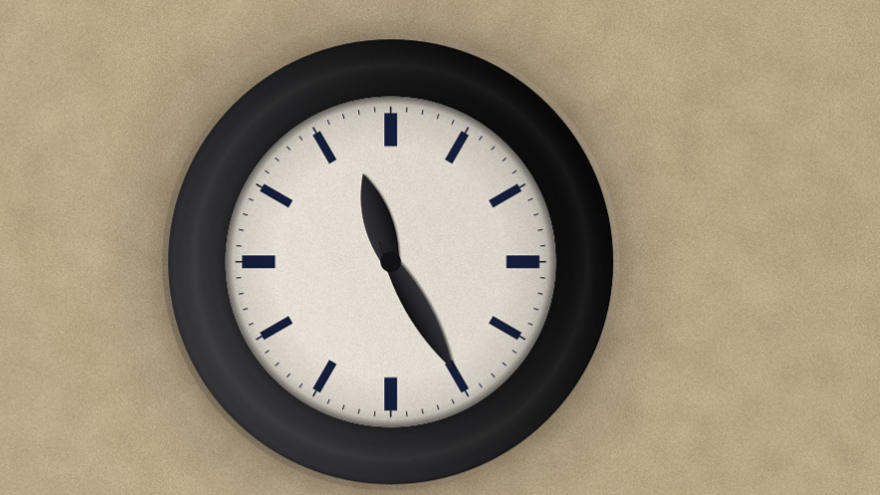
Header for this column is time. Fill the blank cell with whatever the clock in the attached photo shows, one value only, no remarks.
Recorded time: 11:25
